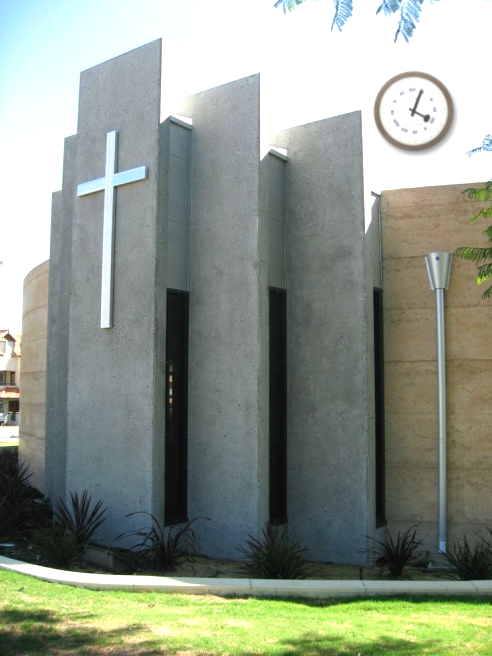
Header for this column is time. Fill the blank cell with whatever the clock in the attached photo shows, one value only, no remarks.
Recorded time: 4:04
